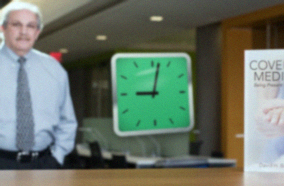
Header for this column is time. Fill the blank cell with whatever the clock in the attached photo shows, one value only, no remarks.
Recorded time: 9:02
